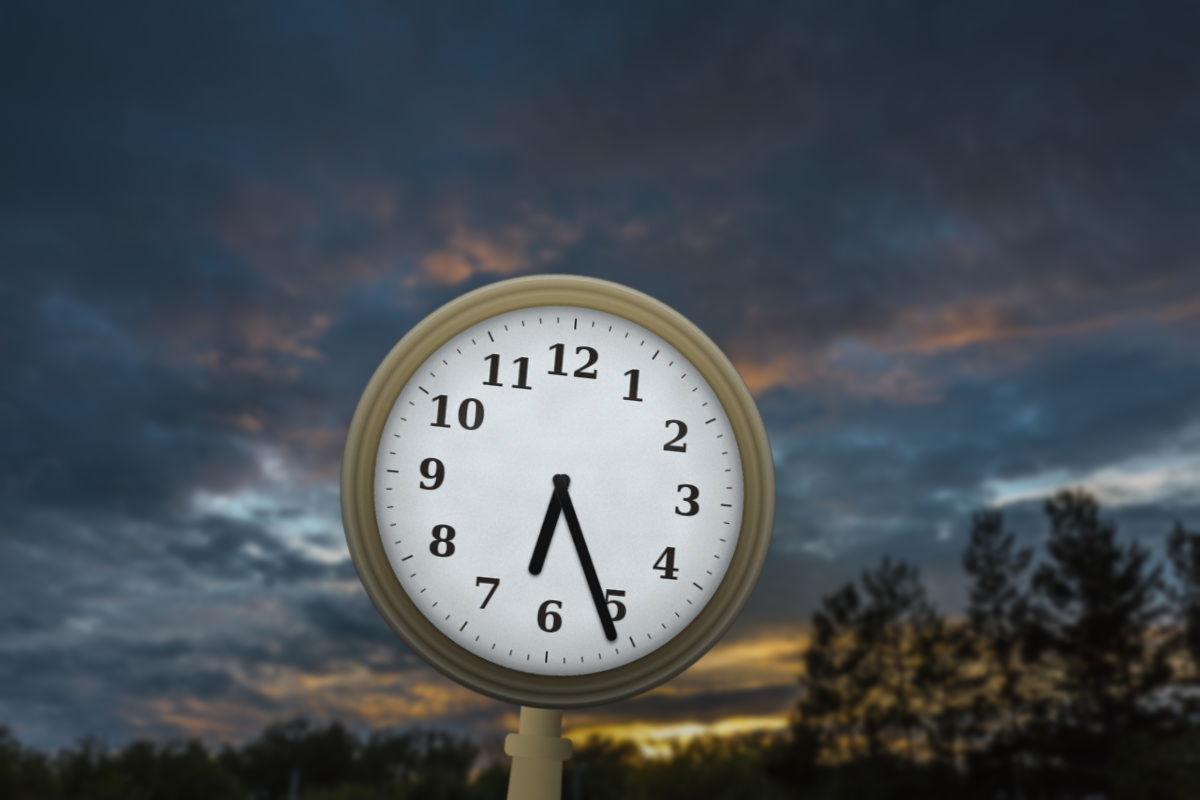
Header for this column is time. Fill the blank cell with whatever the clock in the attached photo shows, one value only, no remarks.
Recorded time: 6:26
